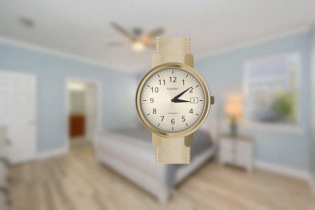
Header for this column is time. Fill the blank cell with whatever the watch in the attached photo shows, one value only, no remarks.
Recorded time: 3:09
